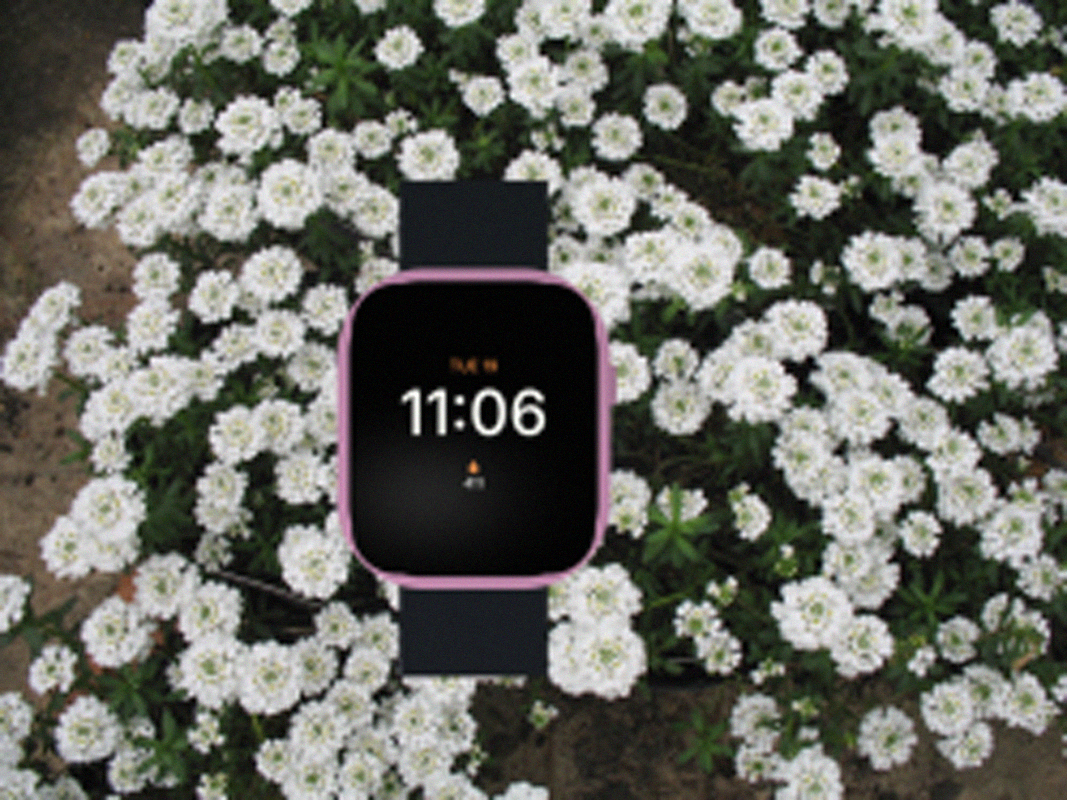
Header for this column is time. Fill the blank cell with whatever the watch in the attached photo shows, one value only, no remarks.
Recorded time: 11:06
